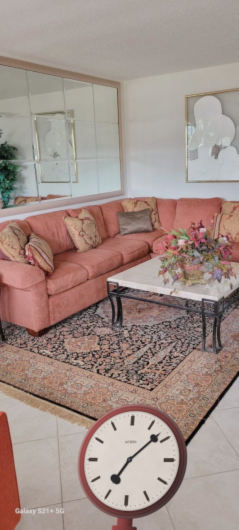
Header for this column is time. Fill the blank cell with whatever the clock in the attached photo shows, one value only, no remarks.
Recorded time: 7:08
